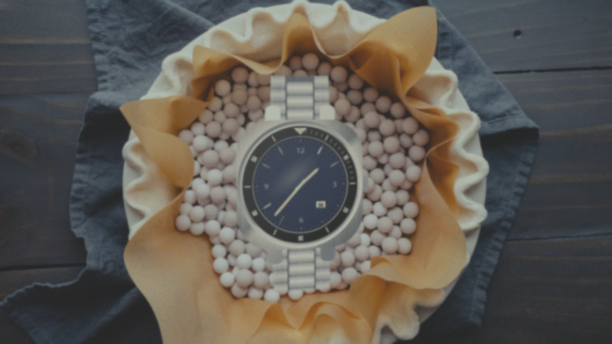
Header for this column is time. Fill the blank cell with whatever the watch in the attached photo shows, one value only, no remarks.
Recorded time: 1:37
